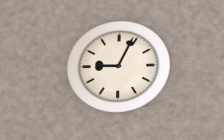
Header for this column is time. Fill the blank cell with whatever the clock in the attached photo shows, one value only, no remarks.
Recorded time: 9:04
